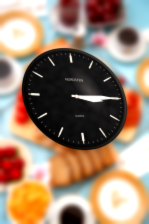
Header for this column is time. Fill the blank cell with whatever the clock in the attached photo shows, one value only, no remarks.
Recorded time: 3:15
